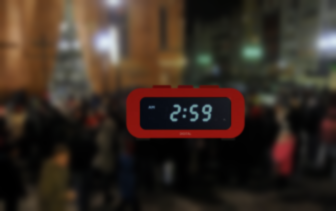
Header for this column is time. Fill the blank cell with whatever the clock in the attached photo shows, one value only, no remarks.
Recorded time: 2:59
